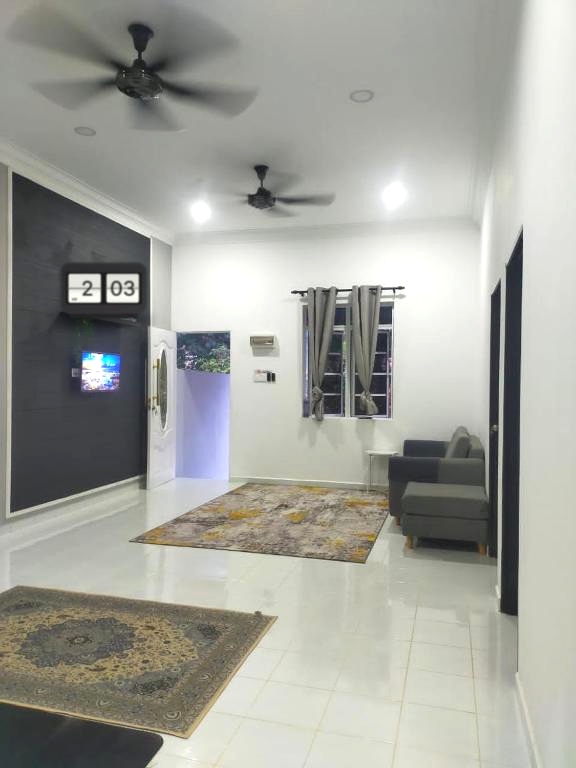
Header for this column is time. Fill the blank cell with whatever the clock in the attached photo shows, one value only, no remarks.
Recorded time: 2:03
